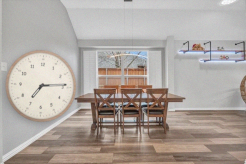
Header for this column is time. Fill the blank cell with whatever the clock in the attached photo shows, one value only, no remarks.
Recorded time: 7:14
